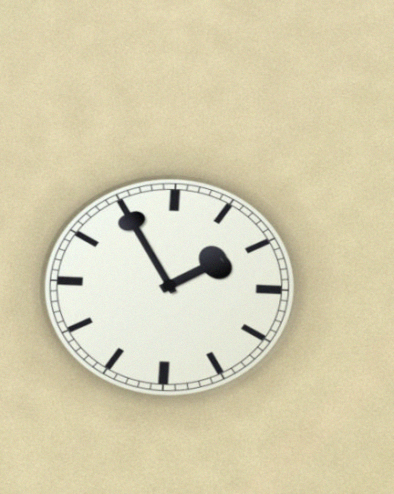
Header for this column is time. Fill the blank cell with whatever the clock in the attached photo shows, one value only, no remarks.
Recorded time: 1:55
